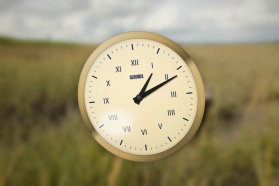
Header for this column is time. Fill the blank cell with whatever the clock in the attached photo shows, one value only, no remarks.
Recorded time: 1:11
